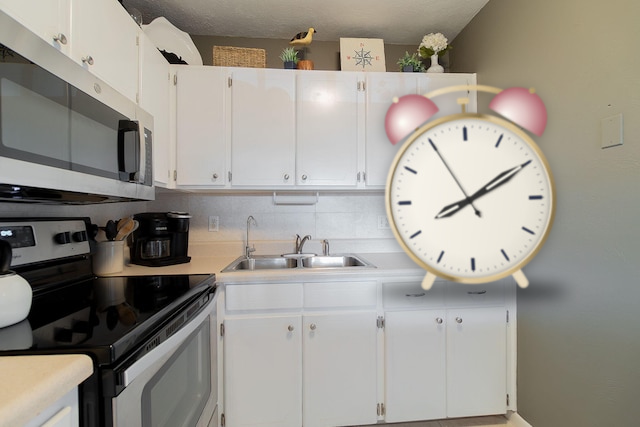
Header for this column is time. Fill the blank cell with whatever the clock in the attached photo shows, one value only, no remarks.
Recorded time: 8:09:55
